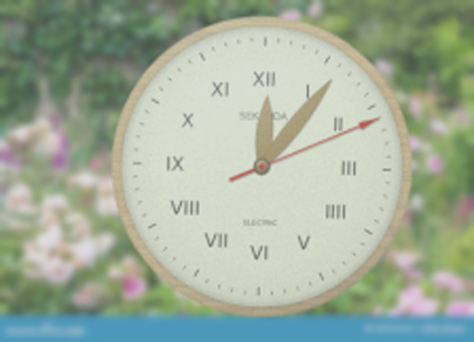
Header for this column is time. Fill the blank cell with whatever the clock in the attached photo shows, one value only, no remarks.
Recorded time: 12:06:11
